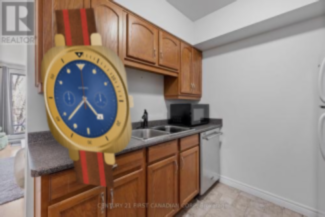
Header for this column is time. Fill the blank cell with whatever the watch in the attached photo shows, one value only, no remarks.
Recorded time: 4:38
